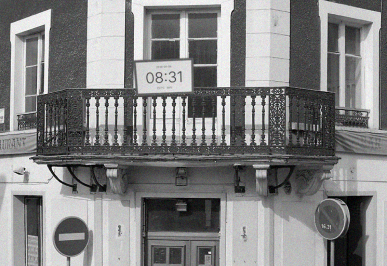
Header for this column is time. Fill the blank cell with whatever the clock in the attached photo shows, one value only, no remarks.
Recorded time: 8:31
